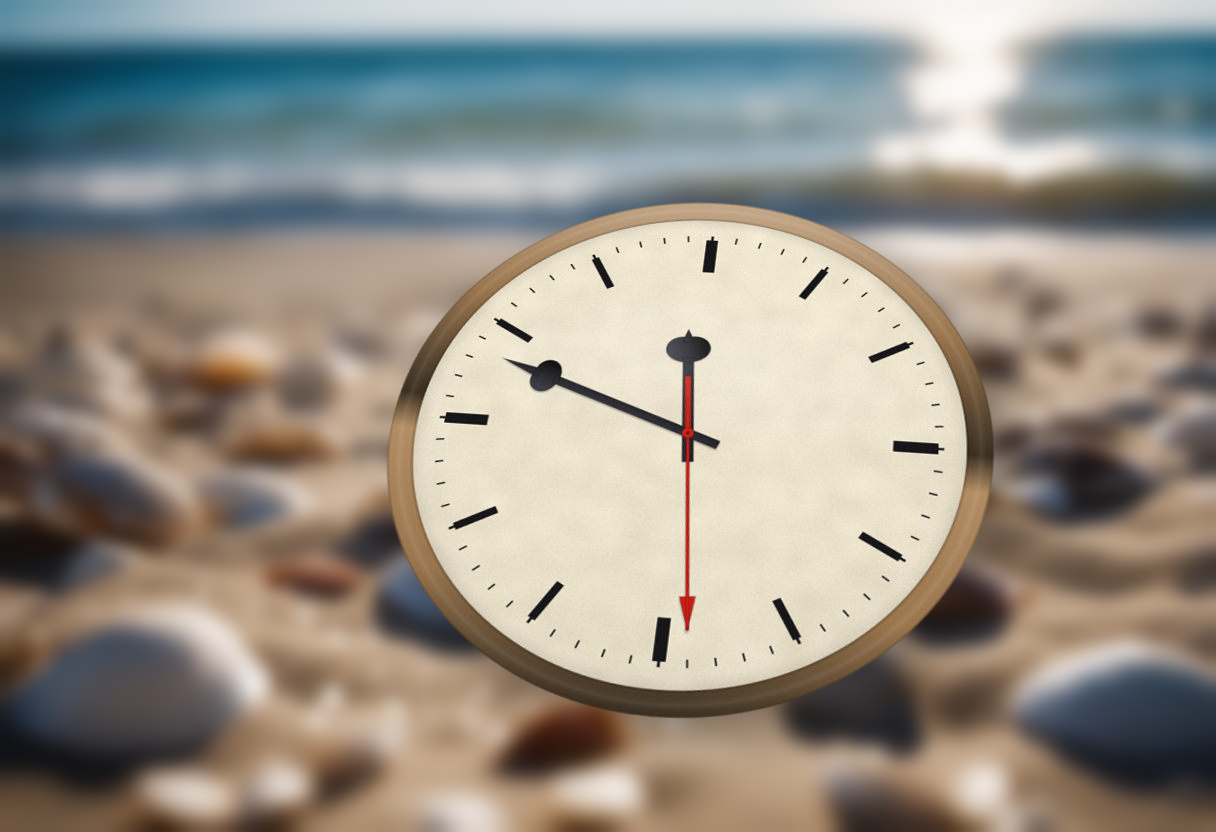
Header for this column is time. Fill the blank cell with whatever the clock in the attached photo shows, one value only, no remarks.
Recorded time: 11:48:29
